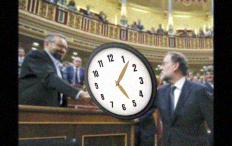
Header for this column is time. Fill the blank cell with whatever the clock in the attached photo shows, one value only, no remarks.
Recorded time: 5:07
